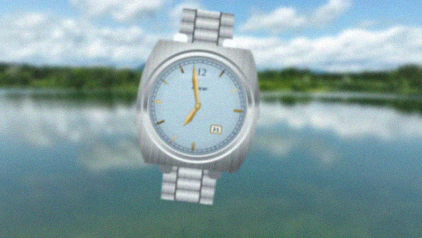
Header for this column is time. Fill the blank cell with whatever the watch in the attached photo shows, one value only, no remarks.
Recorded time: 6:58
